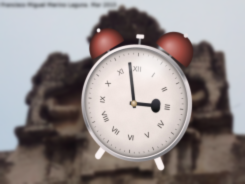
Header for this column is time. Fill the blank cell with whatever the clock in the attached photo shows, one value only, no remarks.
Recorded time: 2:58
